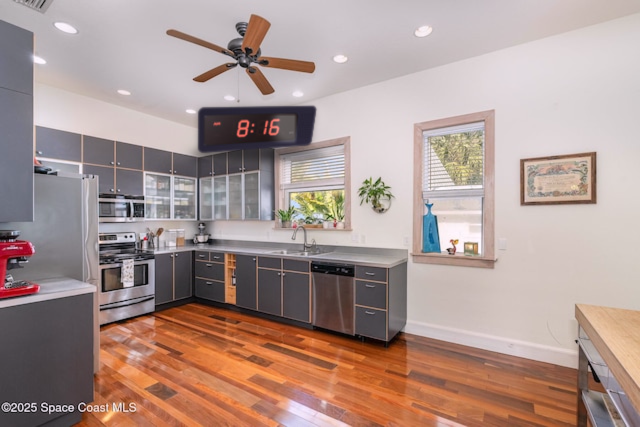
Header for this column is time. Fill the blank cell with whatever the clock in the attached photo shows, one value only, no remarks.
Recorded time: 8:16
